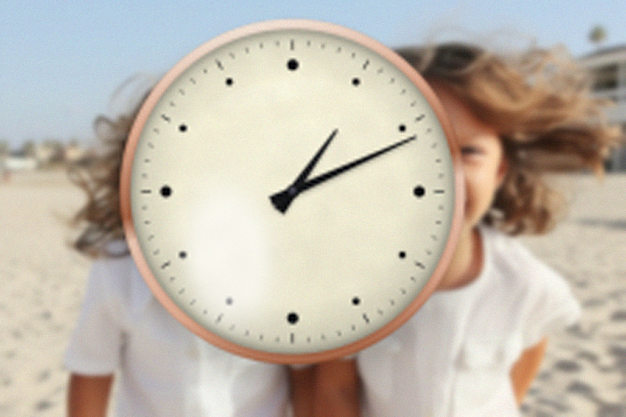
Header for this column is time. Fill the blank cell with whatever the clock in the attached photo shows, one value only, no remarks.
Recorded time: 1:11
